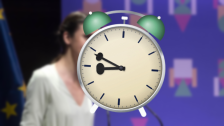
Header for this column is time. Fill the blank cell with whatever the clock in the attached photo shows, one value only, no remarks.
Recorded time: 8:49
